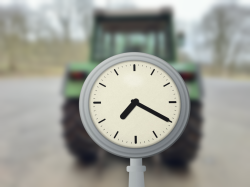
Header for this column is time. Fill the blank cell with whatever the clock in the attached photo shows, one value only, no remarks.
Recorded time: 7:20
